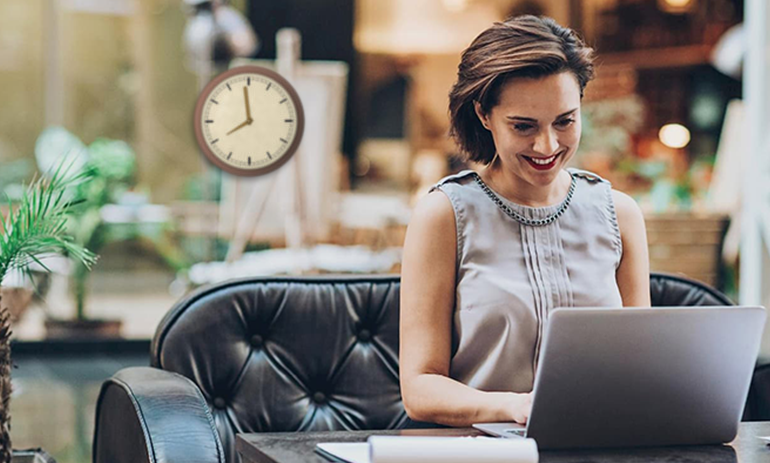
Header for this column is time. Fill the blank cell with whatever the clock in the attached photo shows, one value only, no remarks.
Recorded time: 7:59
